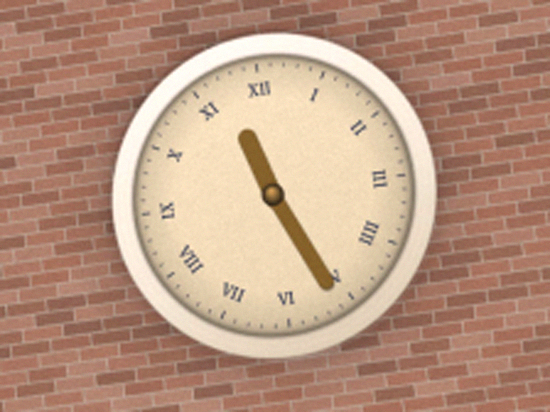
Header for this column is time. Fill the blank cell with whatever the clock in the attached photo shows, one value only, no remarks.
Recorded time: 11:26
